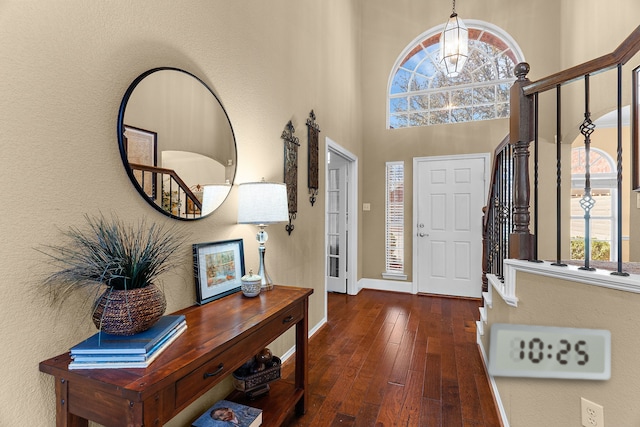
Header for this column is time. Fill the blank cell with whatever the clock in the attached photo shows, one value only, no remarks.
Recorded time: 10:25
